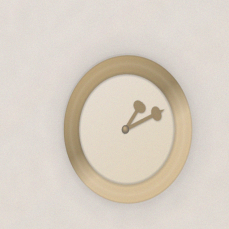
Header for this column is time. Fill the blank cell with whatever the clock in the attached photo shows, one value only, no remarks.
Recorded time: 1:11
